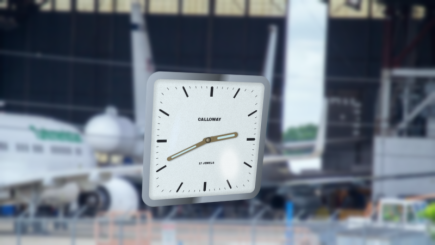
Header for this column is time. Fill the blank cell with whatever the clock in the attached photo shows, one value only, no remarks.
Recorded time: 2:41
